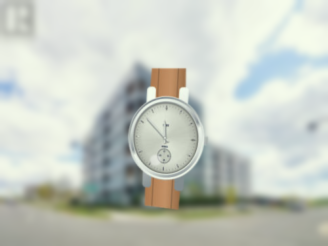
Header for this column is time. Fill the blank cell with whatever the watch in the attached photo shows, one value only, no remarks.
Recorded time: 11:52
